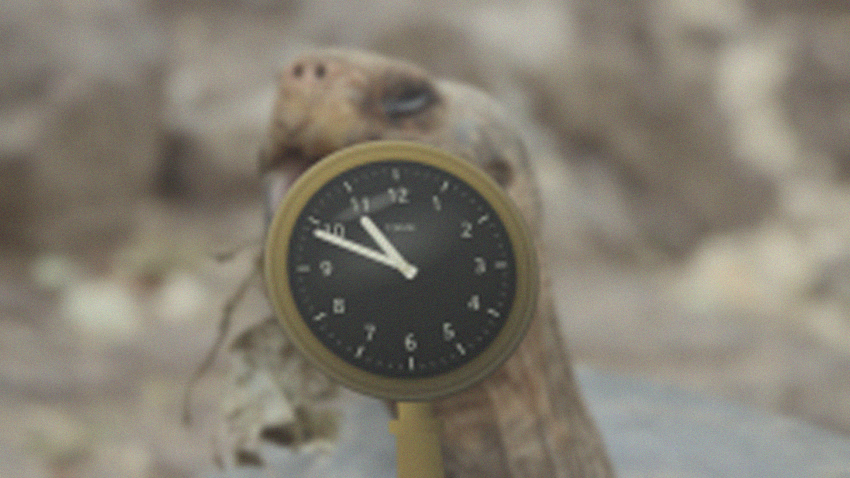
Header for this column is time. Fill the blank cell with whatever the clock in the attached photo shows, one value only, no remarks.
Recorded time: 10:49
